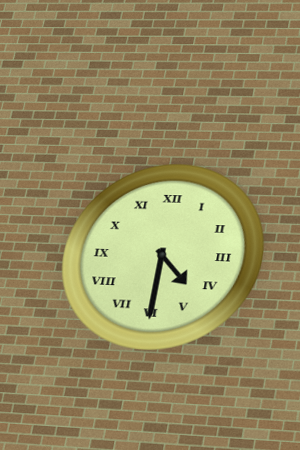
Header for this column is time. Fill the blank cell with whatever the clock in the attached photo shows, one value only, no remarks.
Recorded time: 4:30
